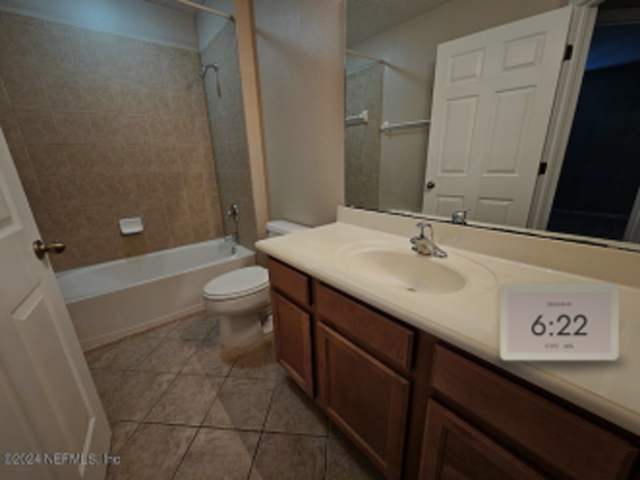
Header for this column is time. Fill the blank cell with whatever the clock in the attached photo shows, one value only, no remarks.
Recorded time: 6:22
